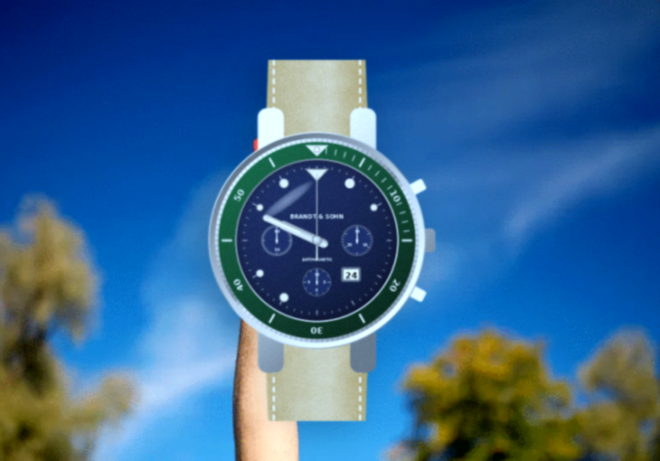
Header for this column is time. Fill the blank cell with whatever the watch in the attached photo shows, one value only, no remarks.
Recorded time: 9:49
